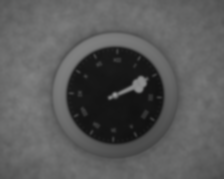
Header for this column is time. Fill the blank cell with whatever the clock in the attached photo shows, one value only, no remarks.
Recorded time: 2:10
